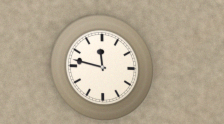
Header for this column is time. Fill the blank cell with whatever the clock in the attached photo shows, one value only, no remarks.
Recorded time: 11:47
